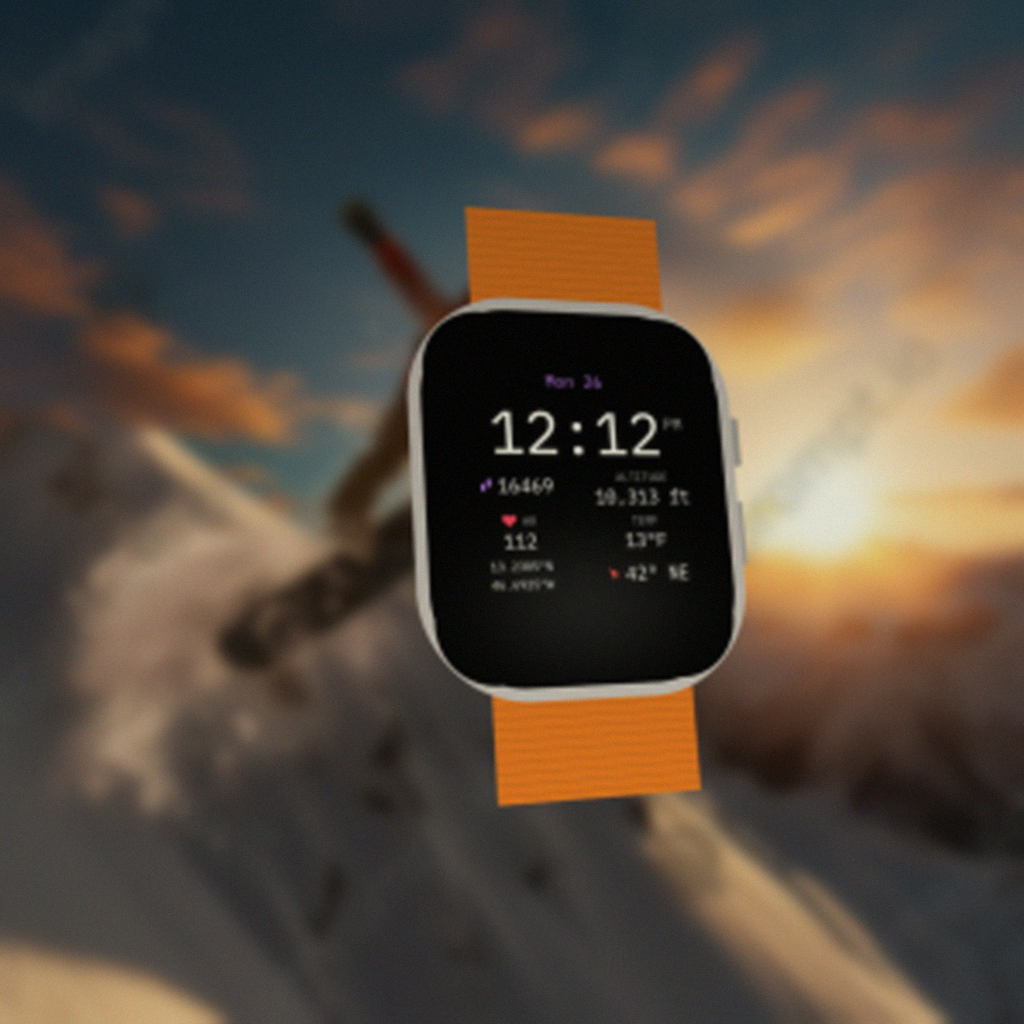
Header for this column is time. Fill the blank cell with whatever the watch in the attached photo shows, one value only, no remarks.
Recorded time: 12:12
